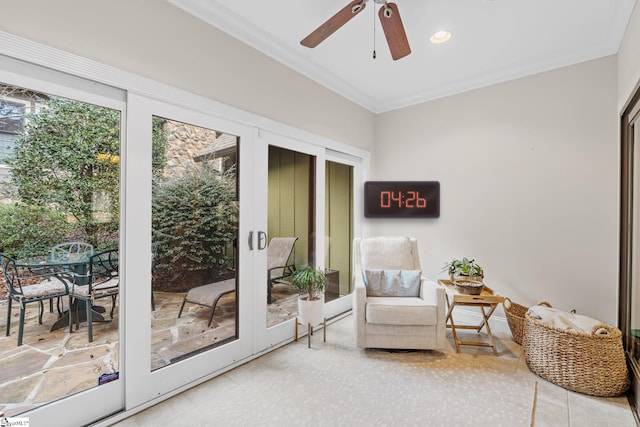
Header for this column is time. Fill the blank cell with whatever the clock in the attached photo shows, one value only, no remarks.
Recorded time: 4:26
